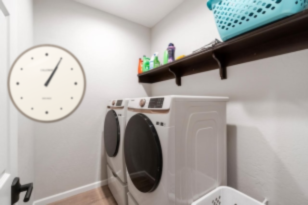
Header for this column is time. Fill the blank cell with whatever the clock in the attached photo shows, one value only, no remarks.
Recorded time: 1:05
